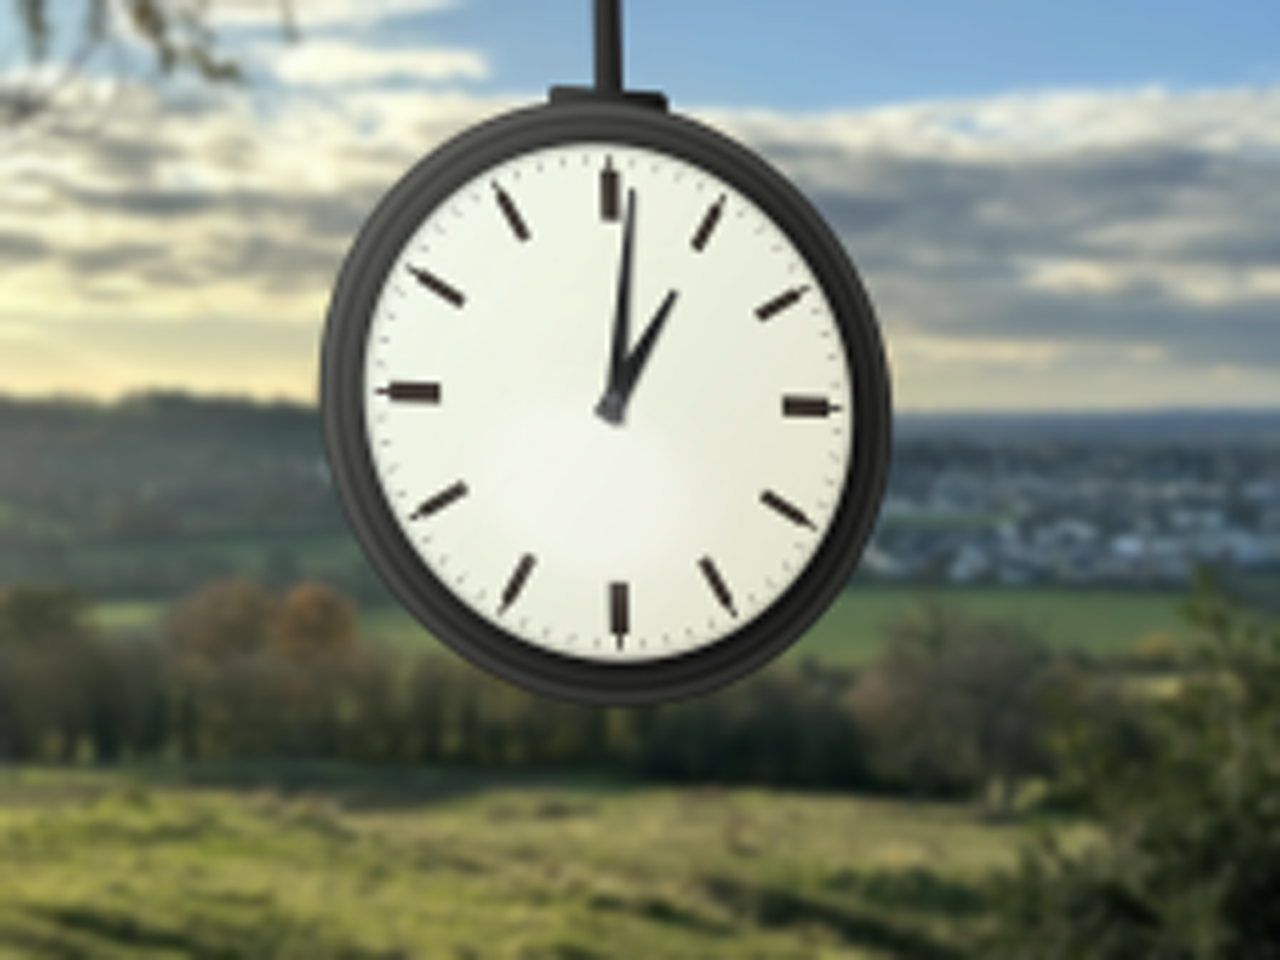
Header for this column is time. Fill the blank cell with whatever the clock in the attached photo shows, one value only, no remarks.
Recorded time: 1:01
